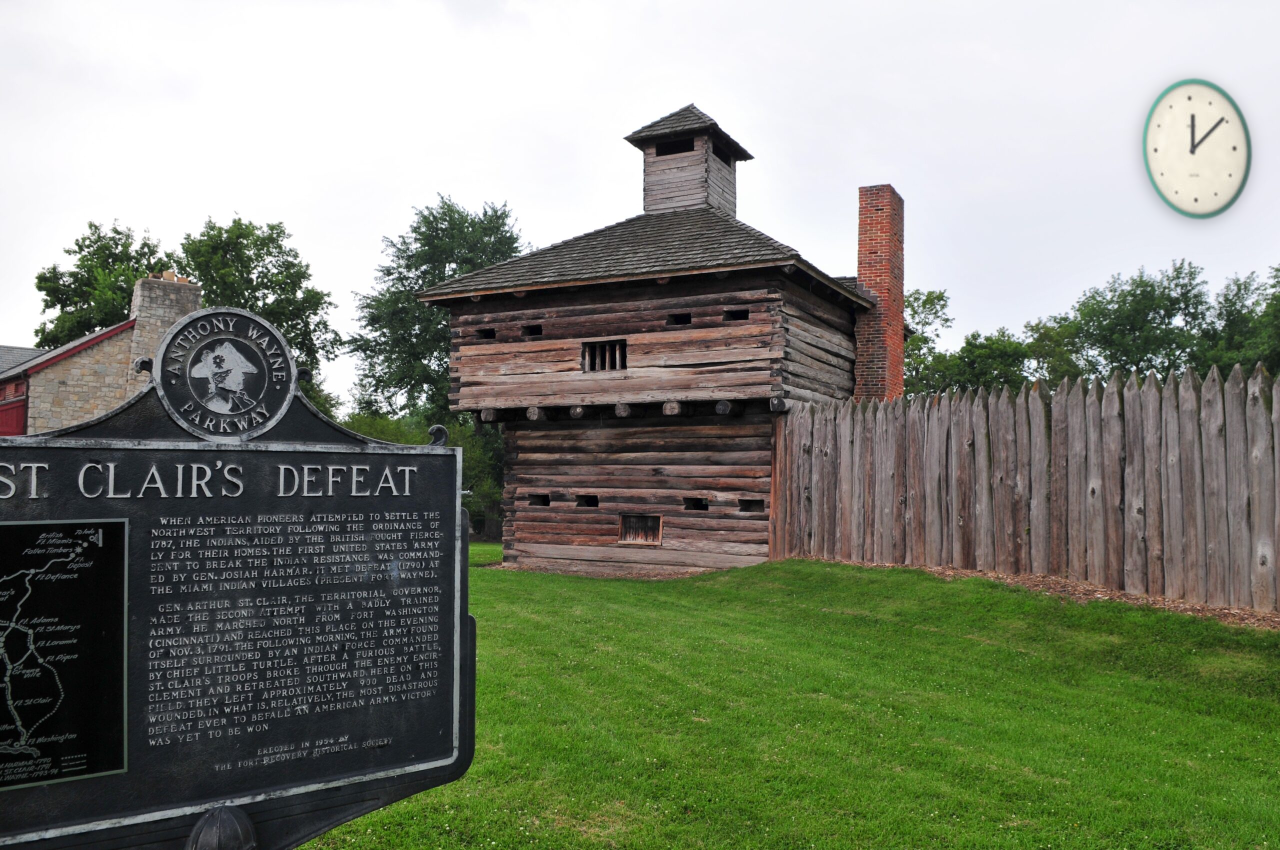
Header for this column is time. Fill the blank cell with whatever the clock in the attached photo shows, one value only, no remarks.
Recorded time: 12:09
